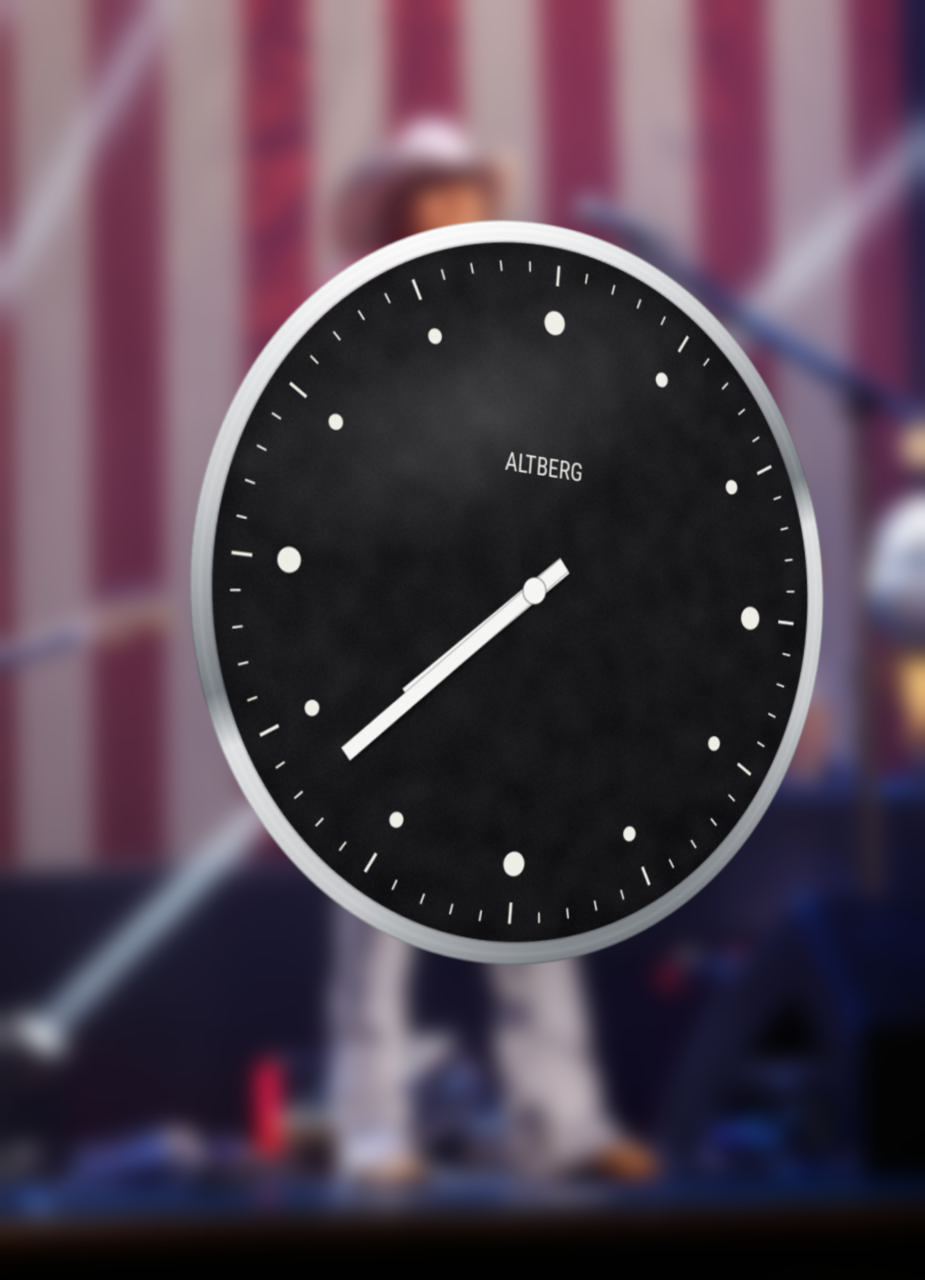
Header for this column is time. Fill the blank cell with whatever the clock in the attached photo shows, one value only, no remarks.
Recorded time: 7:38
